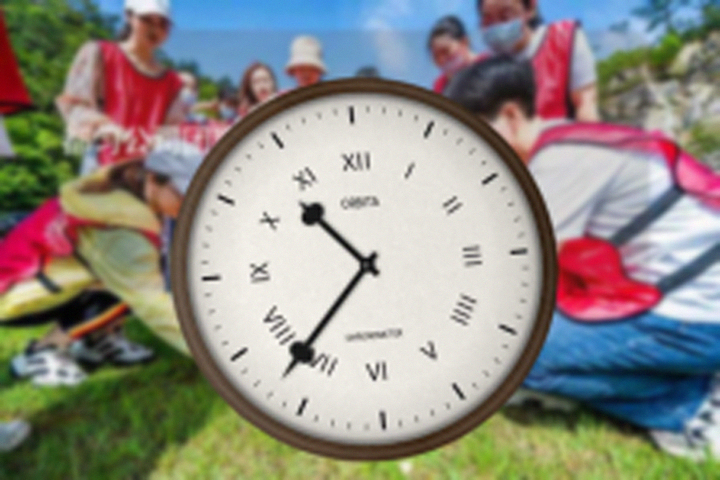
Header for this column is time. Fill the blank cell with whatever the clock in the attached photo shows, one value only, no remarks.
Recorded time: 10:37
